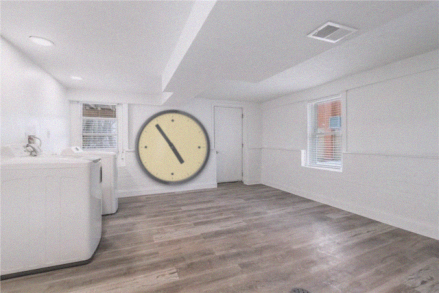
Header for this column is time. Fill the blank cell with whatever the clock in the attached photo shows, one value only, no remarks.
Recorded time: 4:54
